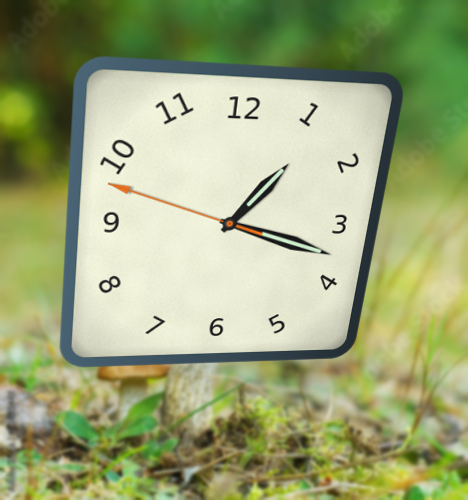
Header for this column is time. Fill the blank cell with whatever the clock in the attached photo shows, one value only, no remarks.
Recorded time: 1:17:48
